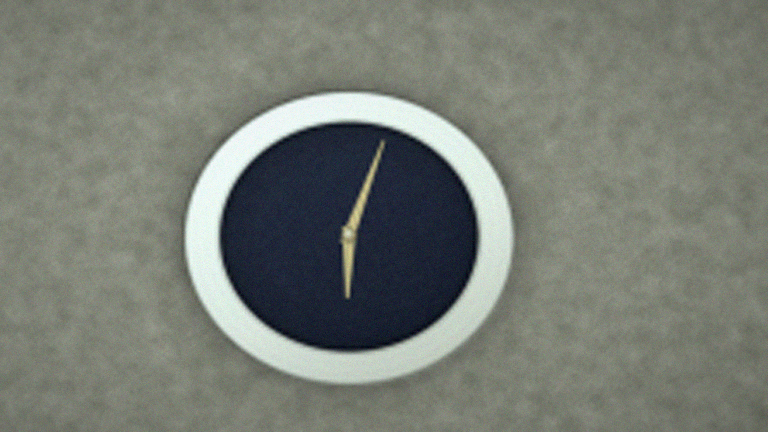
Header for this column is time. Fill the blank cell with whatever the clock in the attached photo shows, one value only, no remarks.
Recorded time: 6:03
